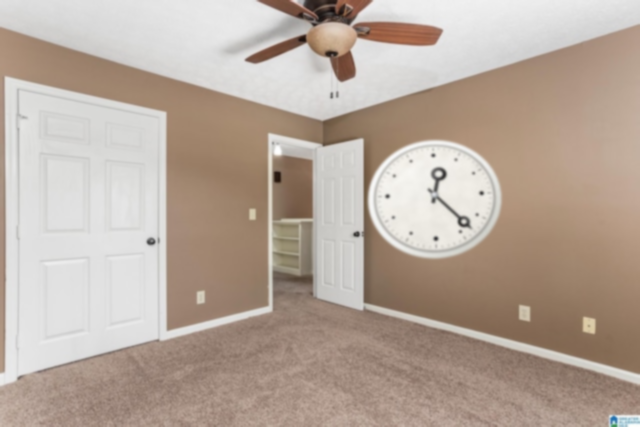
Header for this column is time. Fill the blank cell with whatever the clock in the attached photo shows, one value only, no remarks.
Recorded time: 12:23
